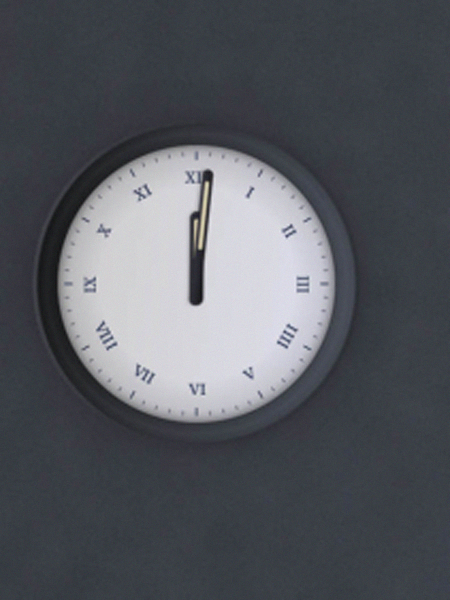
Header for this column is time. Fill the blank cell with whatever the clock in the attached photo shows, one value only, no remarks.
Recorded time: 12:01
